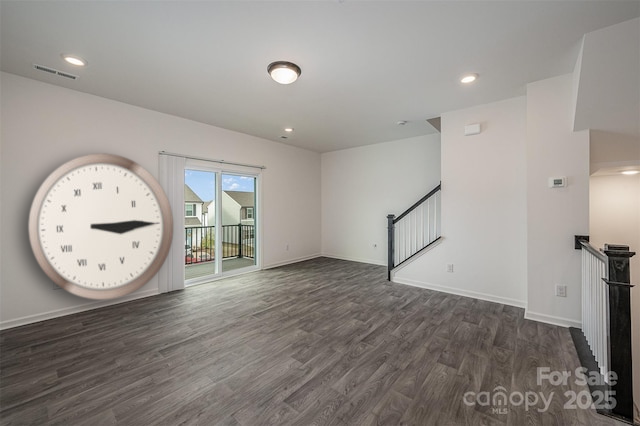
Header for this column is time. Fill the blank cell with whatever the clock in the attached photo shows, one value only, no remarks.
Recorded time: 3:15
